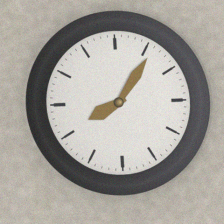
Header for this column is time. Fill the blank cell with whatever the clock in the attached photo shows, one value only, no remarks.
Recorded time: 8:06
